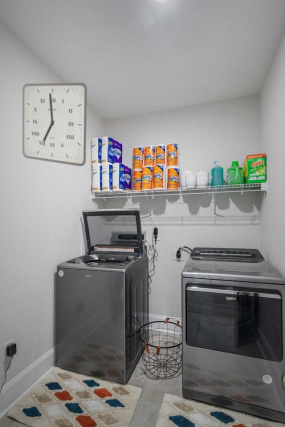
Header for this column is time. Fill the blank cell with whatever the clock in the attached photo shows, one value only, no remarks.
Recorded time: 6:59
